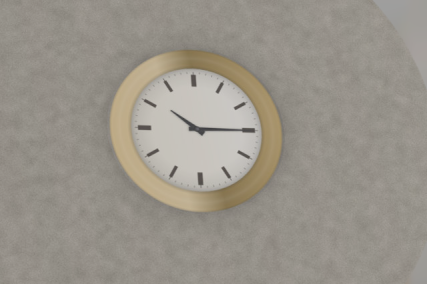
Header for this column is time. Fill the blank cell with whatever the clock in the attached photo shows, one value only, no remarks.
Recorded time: 10:15
